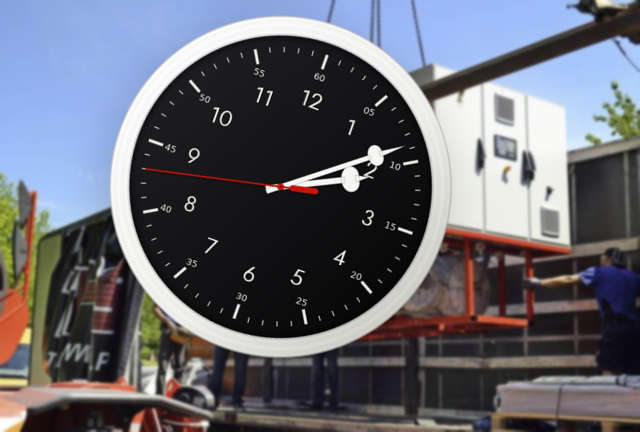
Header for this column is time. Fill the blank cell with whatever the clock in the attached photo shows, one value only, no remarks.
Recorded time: 2:08:43
